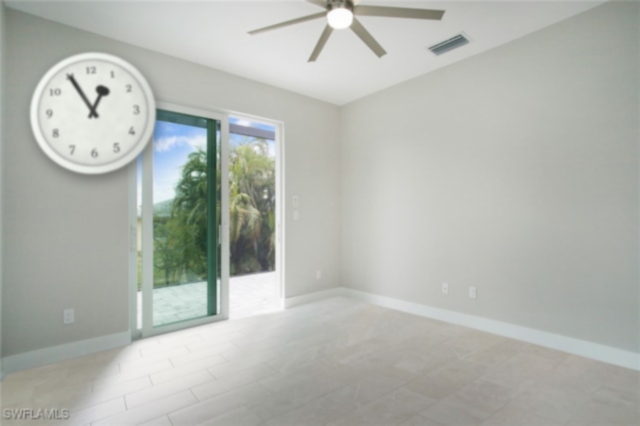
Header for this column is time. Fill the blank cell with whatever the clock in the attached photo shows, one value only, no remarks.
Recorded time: 12:55
